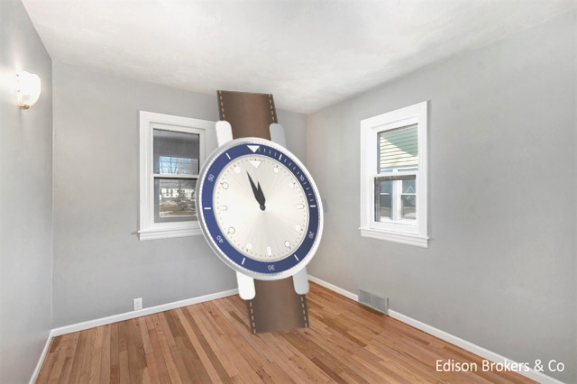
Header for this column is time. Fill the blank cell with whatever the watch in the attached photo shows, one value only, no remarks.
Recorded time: 11:57
